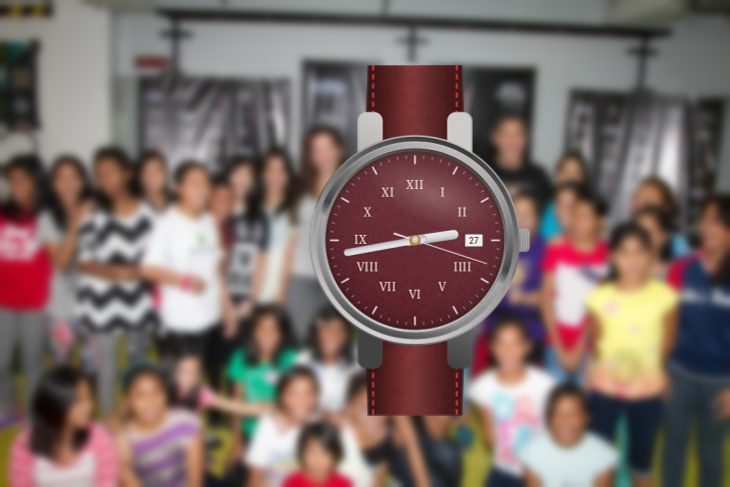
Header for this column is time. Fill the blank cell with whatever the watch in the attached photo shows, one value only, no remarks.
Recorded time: 2:43:18
